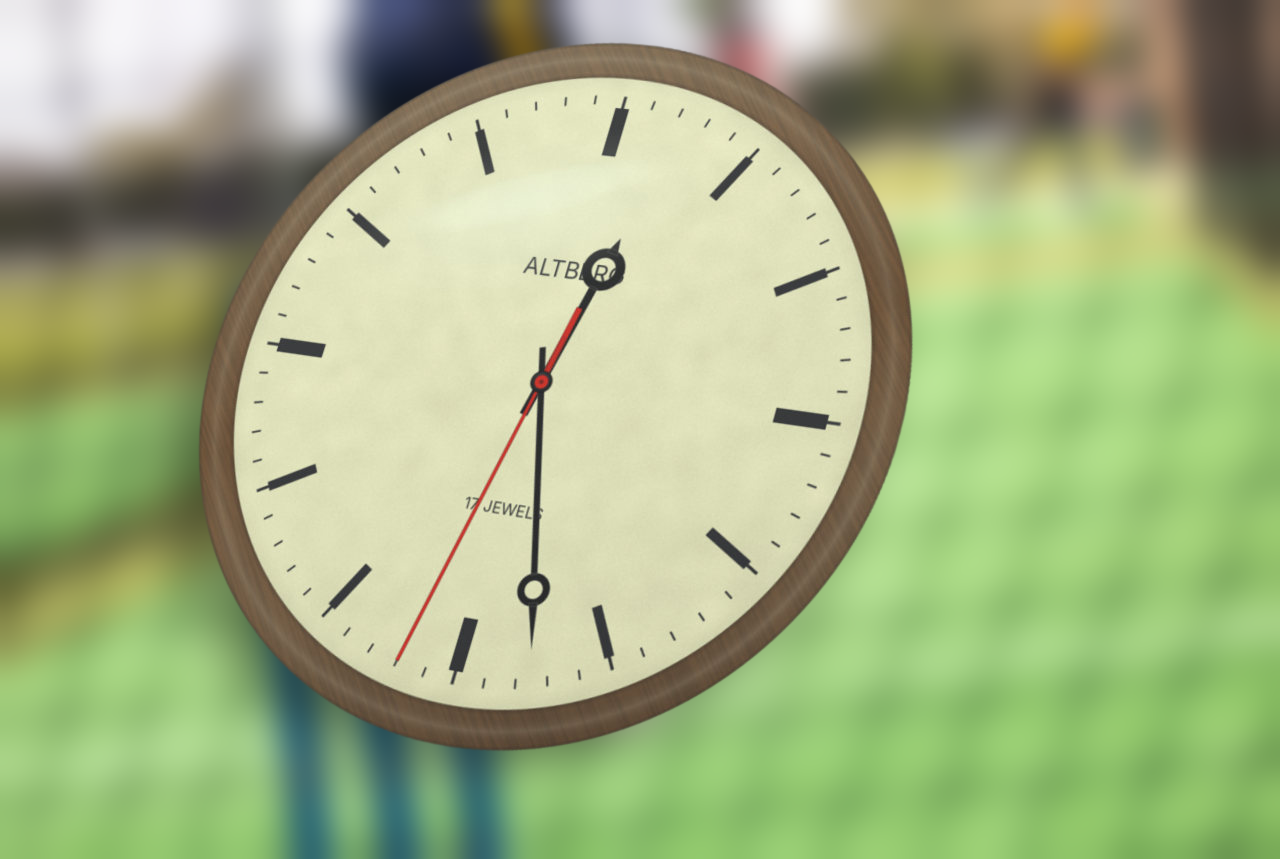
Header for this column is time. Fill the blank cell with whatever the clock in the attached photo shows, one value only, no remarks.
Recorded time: 12:27:32
